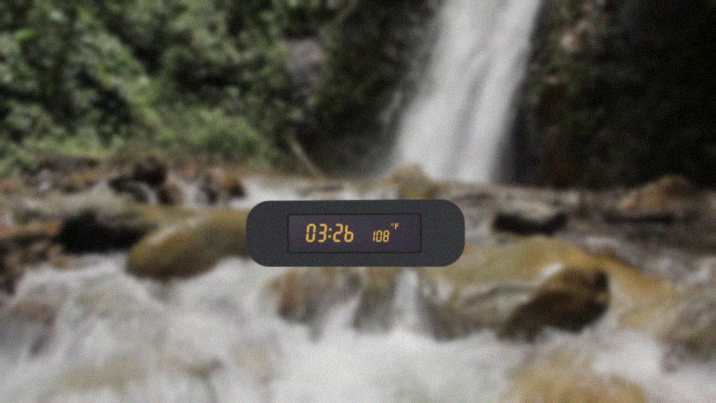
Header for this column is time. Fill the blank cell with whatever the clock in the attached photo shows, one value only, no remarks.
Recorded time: 3:26
